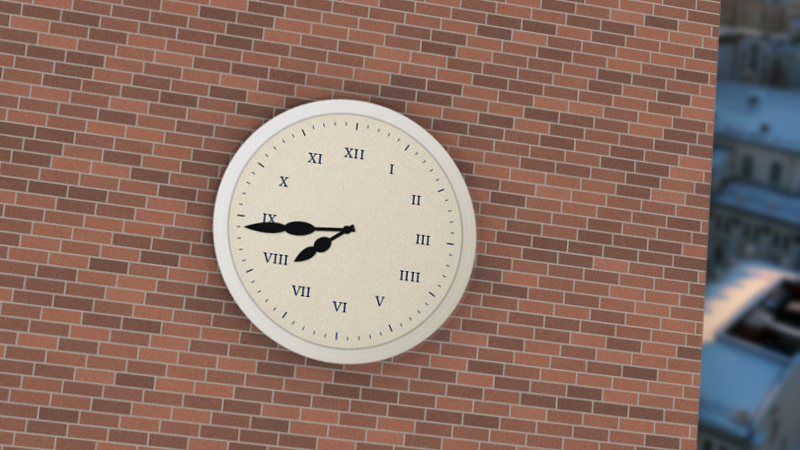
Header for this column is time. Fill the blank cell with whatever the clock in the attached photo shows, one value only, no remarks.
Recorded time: 7:44
